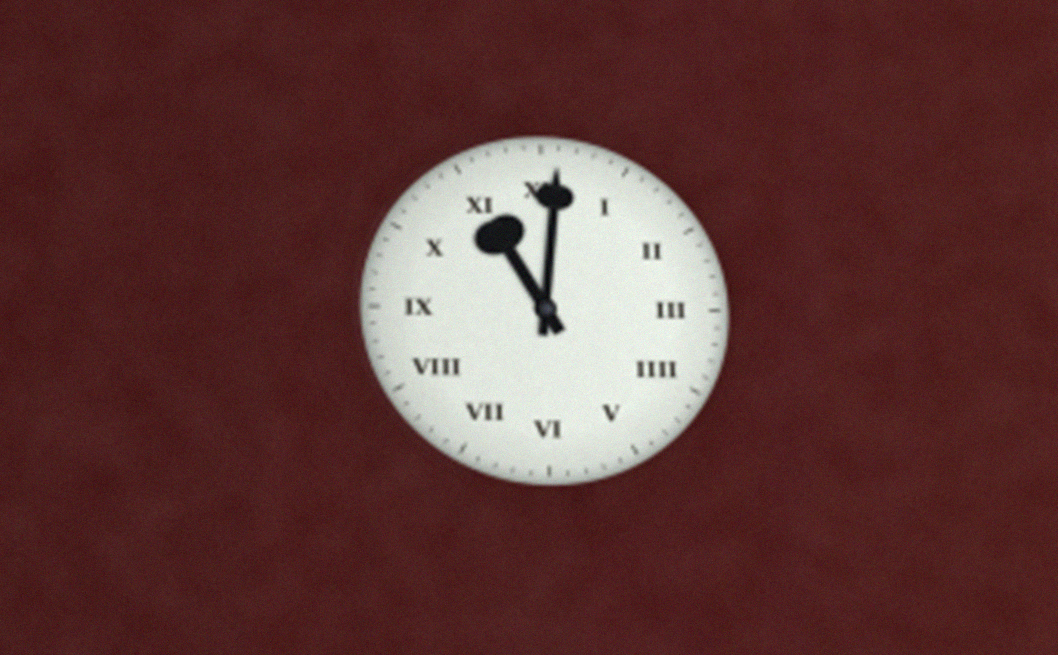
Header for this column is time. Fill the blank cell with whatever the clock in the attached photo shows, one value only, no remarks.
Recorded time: 11:01
